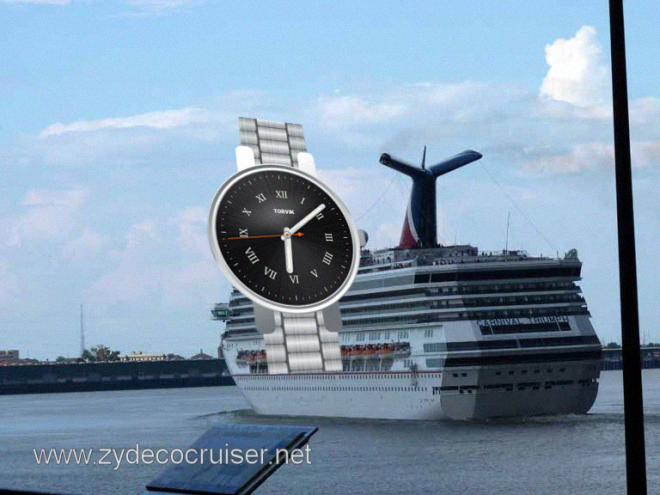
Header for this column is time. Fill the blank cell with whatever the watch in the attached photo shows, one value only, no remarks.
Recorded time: 6:08:44
